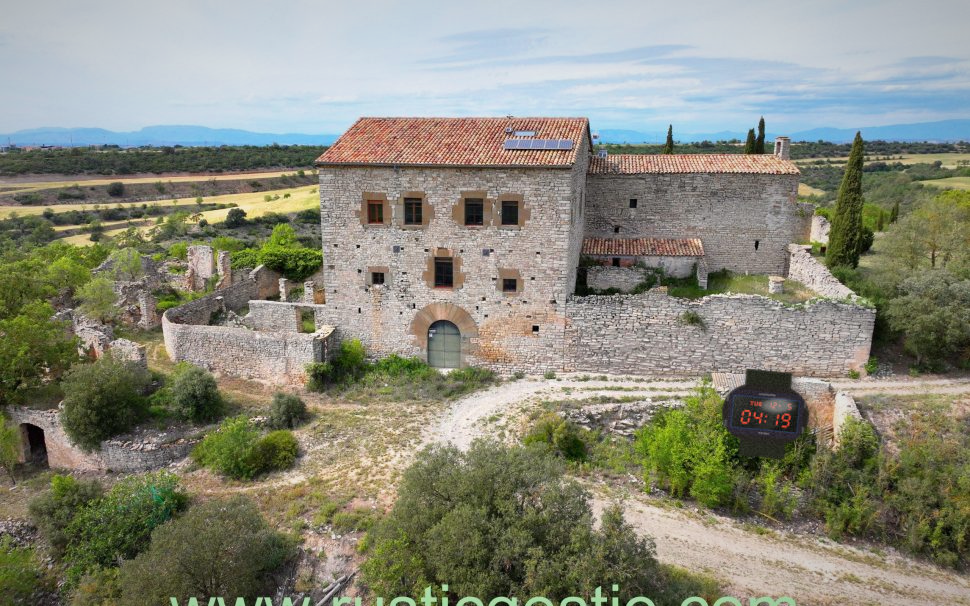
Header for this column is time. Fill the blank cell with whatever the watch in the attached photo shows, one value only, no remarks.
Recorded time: 4:19
